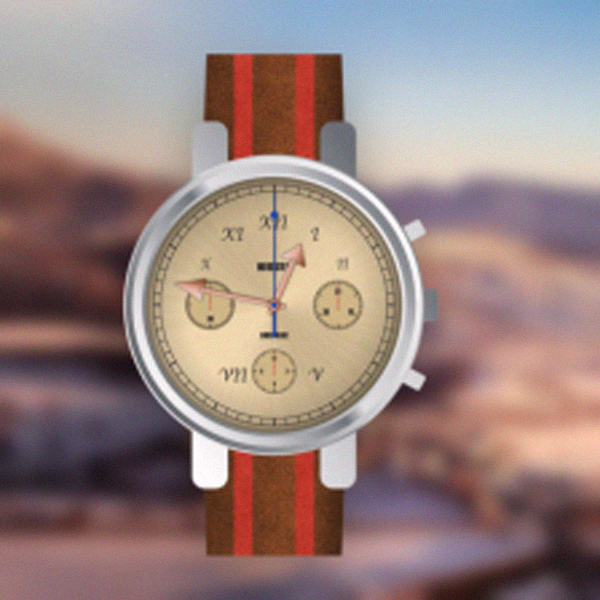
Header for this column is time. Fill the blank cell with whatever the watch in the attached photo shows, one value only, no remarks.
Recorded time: 12:47
